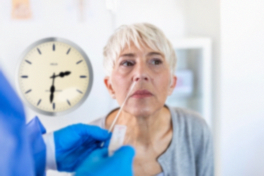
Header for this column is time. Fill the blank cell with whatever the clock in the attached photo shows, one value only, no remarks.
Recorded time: 2:31
